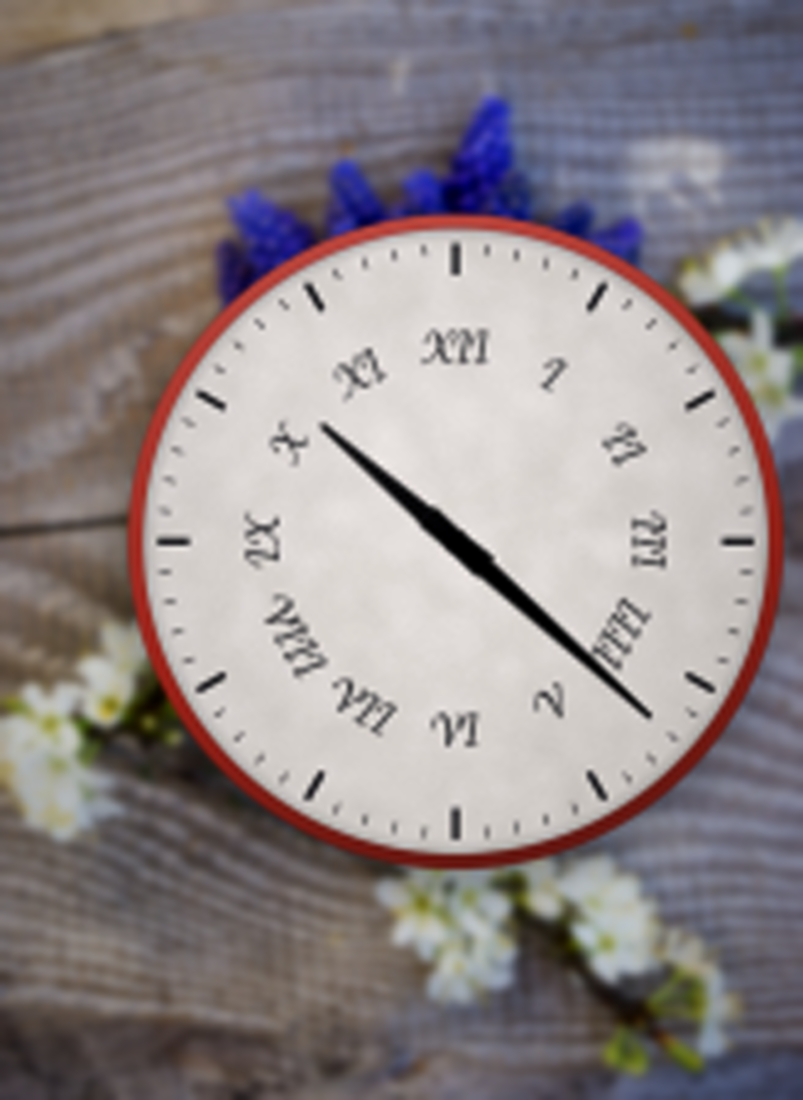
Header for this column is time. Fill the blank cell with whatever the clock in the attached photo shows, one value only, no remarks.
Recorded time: 10:22
